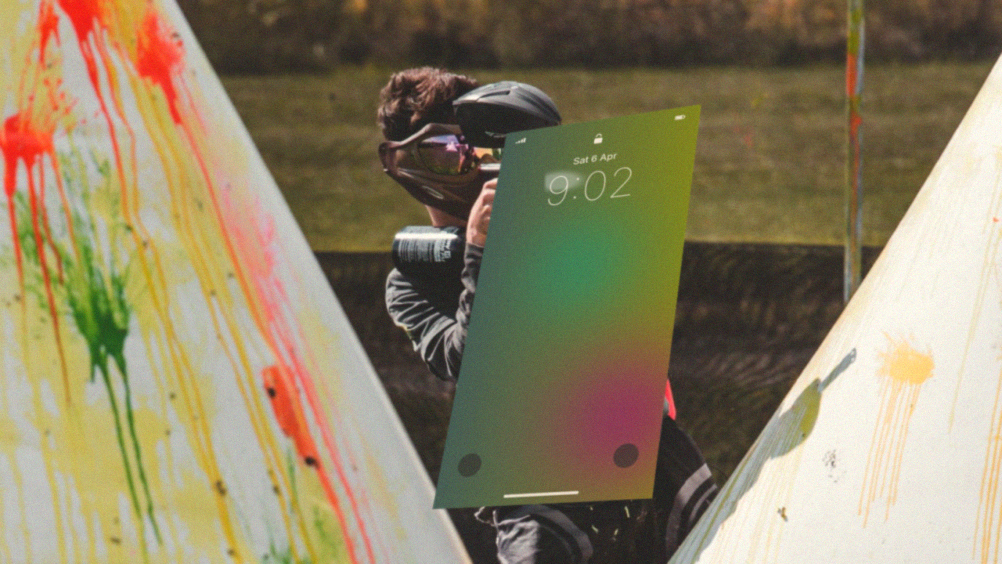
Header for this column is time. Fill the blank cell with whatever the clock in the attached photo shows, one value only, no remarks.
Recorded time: 9:02
